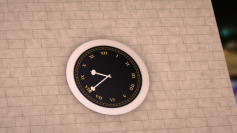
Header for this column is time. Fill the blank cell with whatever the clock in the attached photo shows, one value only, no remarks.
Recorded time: 9:39
